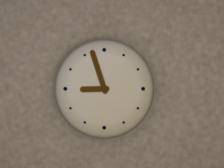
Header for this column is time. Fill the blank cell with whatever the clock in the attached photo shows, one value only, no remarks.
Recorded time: 8:57
